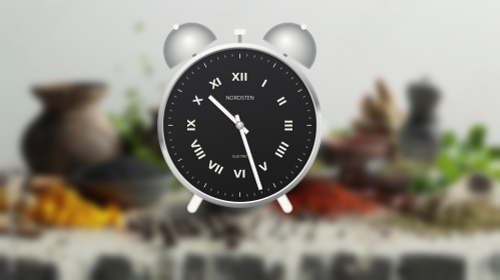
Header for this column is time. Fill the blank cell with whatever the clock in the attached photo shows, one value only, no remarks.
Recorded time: 10:27
